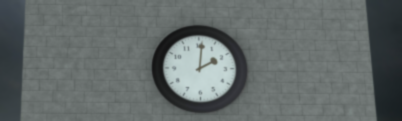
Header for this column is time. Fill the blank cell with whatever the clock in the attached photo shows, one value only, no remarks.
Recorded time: 2:01
